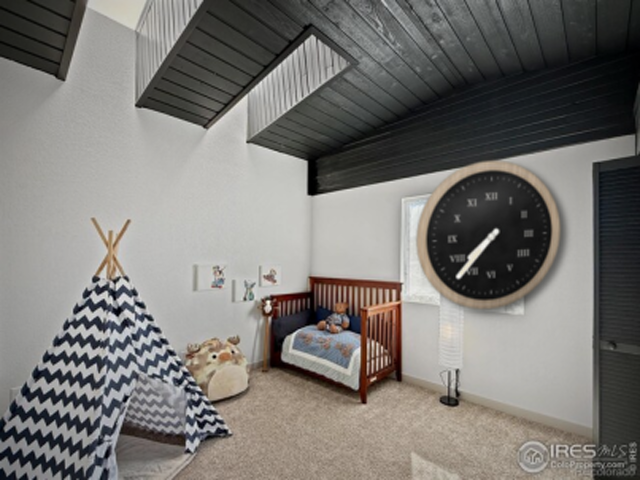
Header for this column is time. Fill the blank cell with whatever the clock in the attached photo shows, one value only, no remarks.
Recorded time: 7:37
